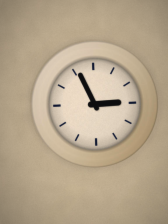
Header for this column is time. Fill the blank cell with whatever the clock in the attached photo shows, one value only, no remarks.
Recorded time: 2:56
